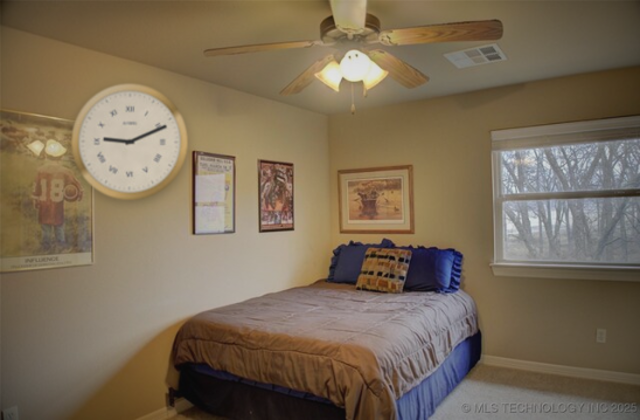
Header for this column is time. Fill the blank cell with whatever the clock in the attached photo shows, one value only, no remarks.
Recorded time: 9:11
